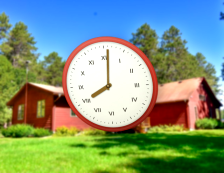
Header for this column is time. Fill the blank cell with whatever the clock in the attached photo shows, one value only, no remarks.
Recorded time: 8:01
